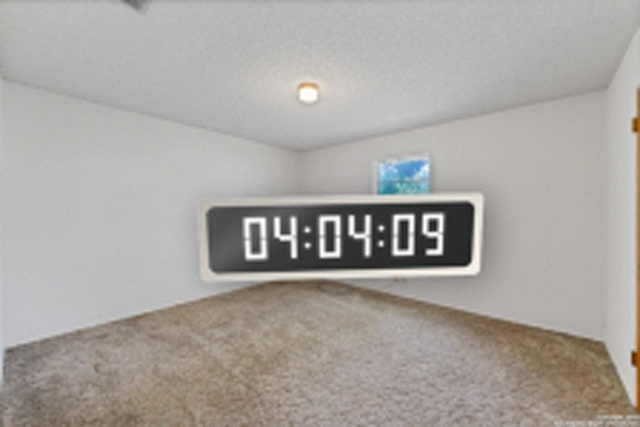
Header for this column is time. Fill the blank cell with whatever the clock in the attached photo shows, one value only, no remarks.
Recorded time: 4:04:09
